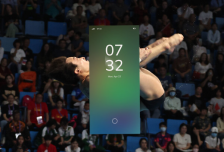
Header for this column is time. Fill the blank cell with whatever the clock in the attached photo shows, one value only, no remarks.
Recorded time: 7:32
